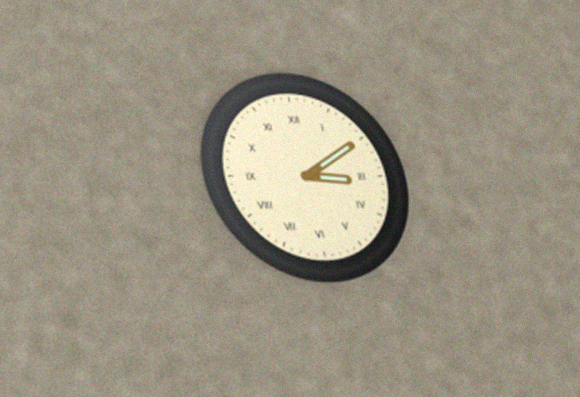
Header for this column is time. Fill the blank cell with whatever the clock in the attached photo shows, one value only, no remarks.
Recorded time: 3:10
